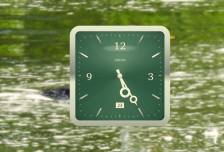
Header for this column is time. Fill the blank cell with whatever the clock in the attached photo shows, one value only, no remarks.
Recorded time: 5:25
